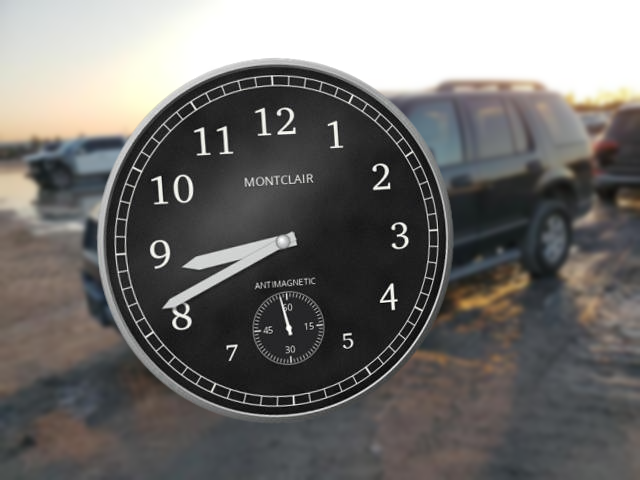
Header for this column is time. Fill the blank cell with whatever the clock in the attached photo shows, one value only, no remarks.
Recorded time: 8:40:58
